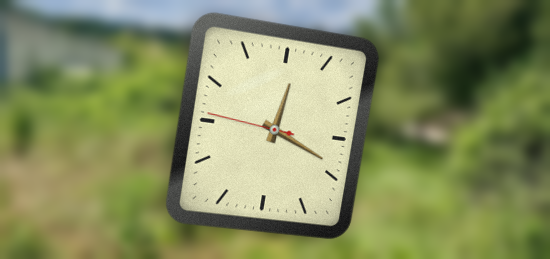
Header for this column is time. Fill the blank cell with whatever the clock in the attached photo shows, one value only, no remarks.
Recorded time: 12:18:46
